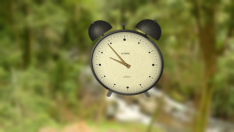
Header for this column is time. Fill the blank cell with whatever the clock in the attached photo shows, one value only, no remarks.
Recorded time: 9:54
